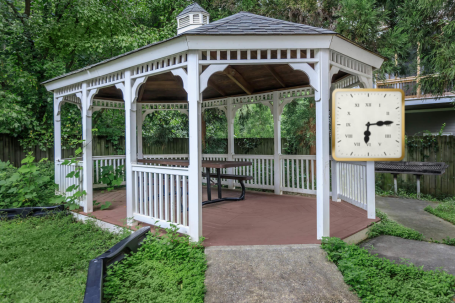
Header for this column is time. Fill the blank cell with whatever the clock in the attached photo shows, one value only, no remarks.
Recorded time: 6:14
